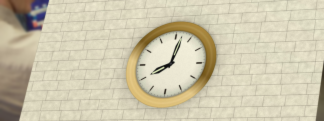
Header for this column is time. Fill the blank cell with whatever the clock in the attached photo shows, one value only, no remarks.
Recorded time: 8:02
